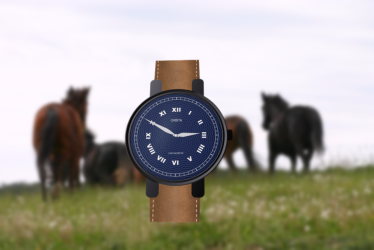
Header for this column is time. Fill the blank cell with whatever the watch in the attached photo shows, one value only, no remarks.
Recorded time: 2:50
